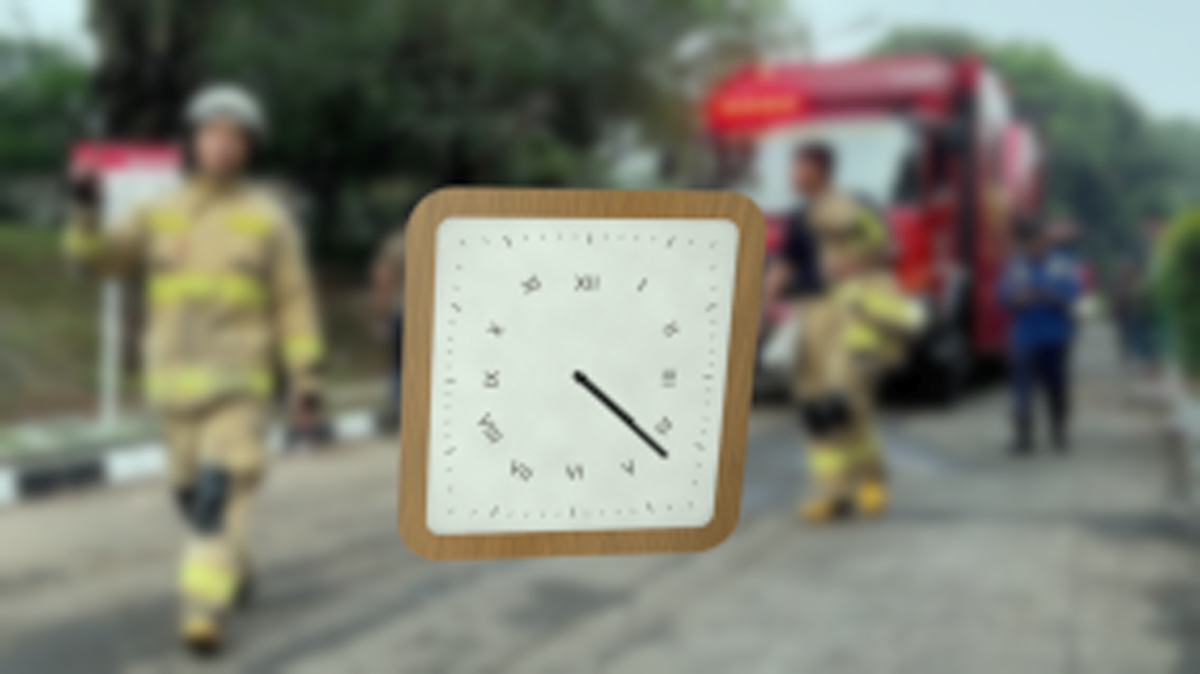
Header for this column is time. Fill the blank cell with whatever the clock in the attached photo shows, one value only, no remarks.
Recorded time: 4:22
